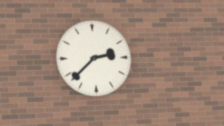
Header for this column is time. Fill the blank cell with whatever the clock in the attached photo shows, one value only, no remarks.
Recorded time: 2:38
